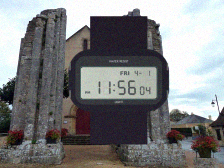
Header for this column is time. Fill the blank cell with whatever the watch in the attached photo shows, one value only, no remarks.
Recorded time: 11:56:04
